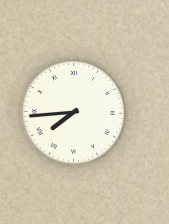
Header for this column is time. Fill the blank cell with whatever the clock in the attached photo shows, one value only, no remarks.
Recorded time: 7:44
